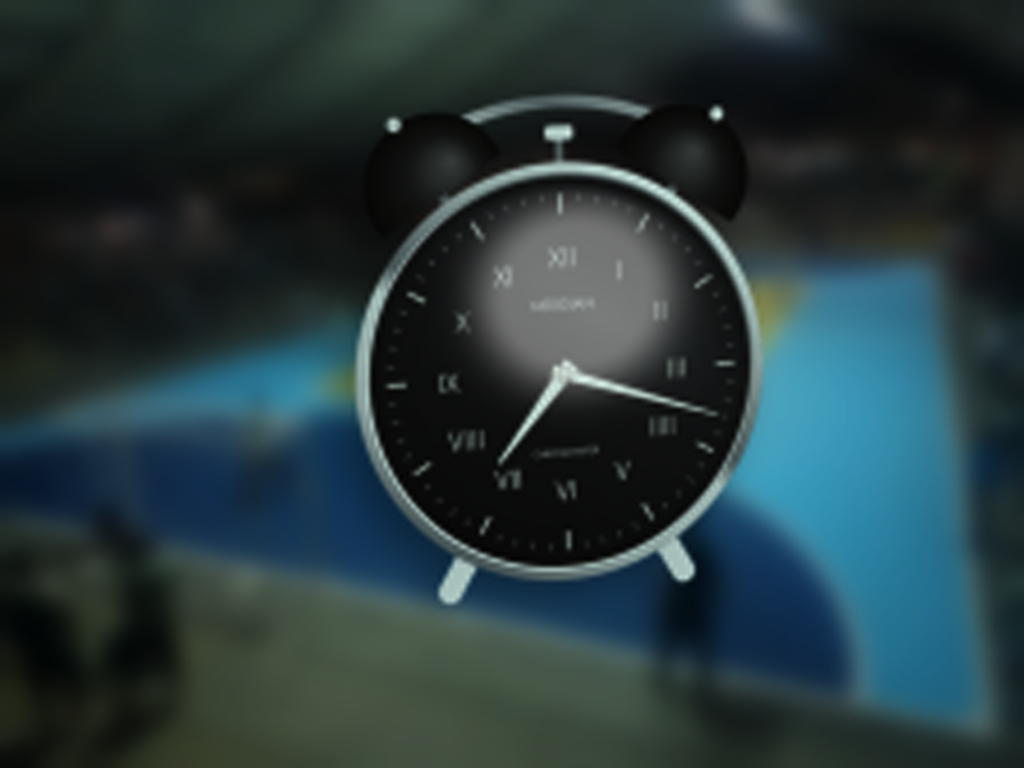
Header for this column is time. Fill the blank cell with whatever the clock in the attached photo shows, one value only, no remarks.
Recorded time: 7:18
